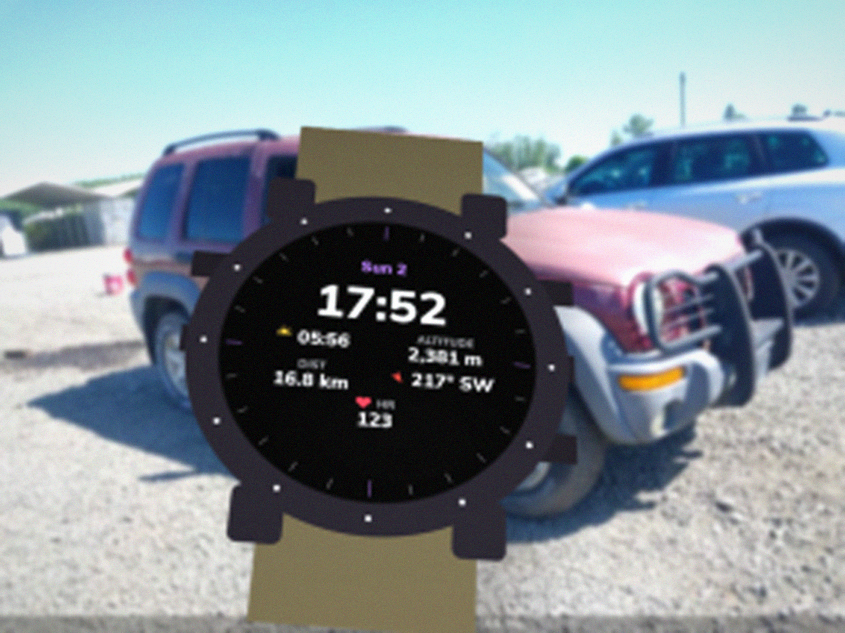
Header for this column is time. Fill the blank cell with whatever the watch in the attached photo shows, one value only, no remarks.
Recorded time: 17:52
